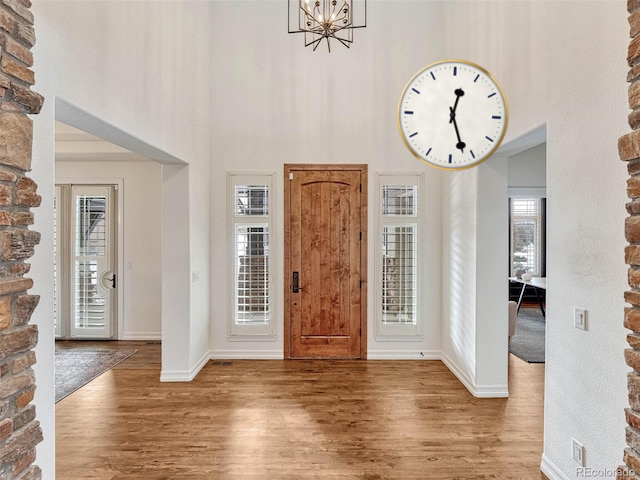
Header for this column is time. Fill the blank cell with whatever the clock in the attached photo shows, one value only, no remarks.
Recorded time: 12:27
